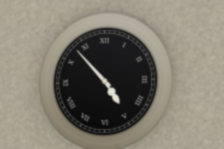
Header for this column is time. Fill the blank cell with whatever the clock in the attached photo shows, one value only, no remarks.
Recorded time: 4:53
